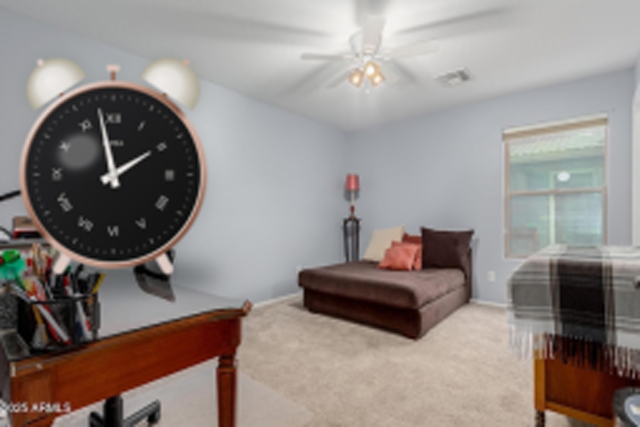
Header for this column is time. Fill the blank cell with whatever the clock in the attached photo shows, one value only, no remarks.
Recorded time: 1:58
